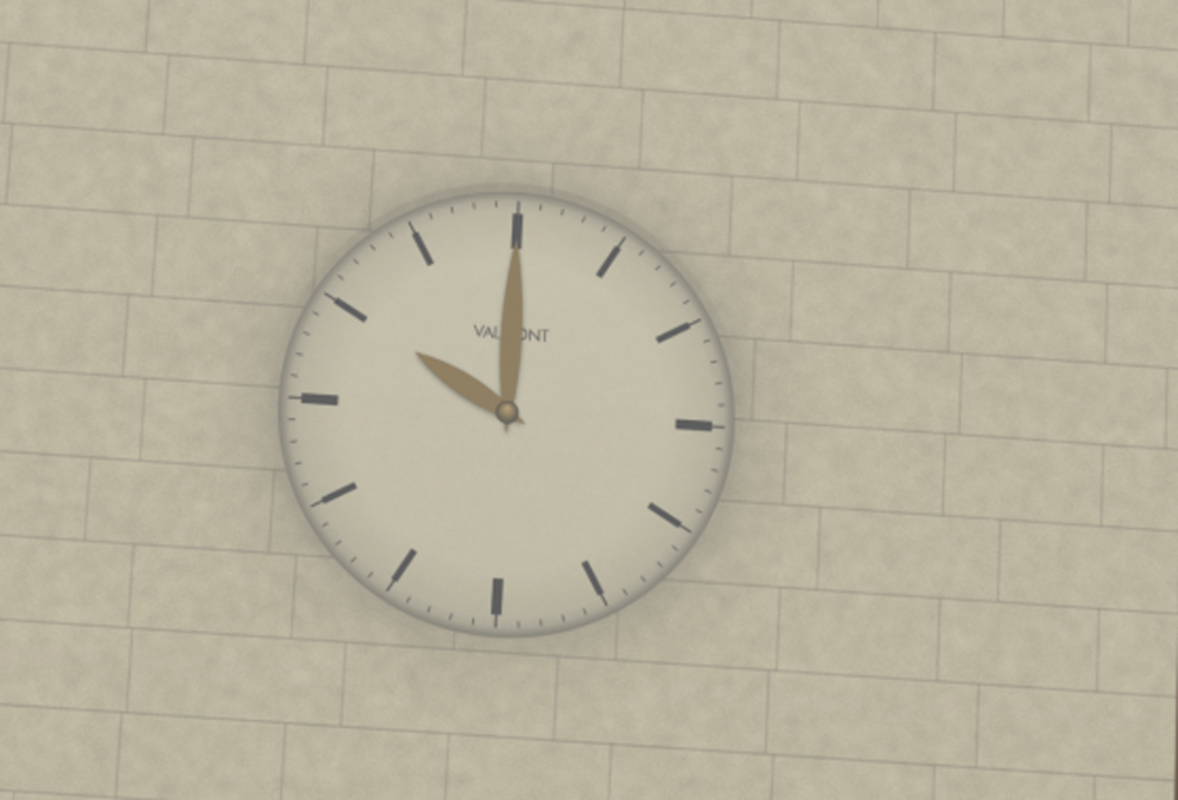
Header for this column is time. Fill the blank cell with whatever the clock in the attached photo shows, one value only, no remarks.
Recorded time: 10:00
